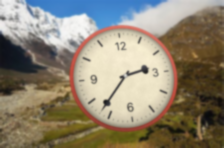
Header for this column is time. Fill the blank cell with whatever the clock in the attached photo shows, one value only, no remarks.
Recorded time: 2:37
